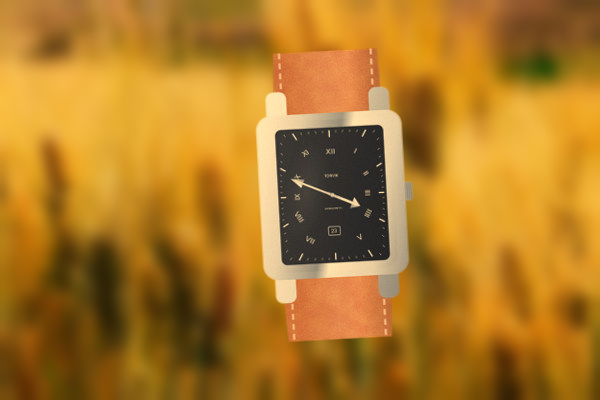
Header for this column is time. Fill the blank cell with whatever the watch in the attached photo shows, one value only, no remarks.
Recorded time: 3:49
